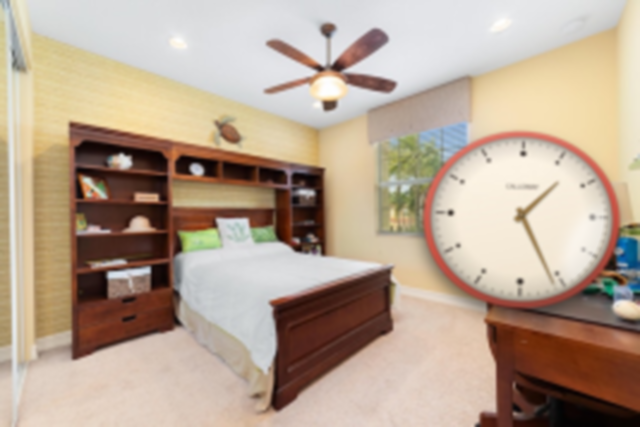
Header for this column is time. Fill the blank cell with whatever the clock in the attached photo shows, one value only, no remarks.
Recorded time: 1:26
